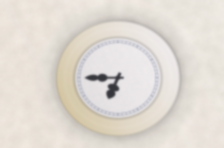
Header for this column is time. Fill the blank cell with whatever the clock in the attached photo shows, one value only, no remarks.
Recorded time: 6:45
